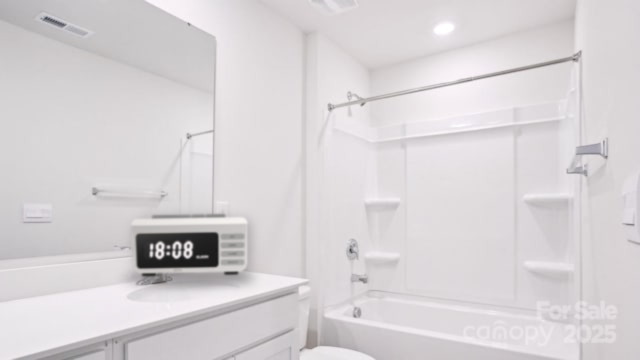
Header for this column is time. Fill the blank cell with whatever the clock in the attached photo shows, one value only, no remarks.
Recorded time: 18:08
